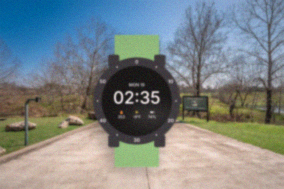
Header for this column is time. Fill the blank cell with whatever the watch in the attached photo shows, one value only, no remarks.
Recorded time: 2:35
